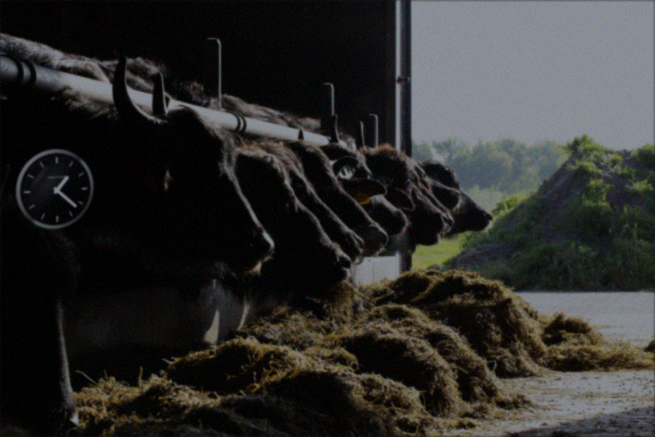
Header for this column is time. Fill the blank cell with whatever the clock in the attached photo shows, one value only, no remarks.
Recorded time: 1:22
